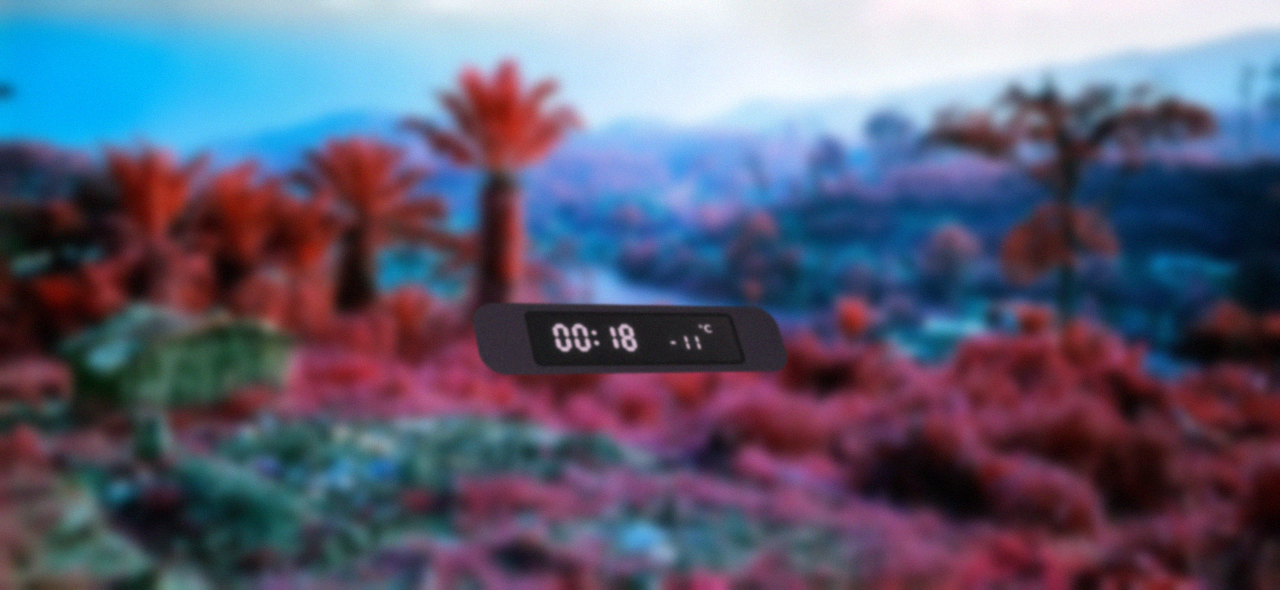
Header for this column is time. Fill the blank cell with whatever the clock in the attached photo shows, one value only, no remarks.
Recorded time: 0:18
